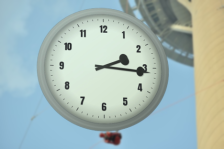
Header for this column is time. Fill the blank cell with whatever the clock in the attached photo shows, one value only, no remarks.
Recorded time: 2:16
